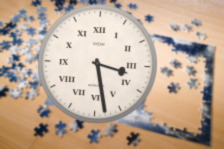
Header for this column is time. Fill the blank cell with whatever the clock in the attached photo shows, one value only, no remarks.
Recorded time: 3:28
